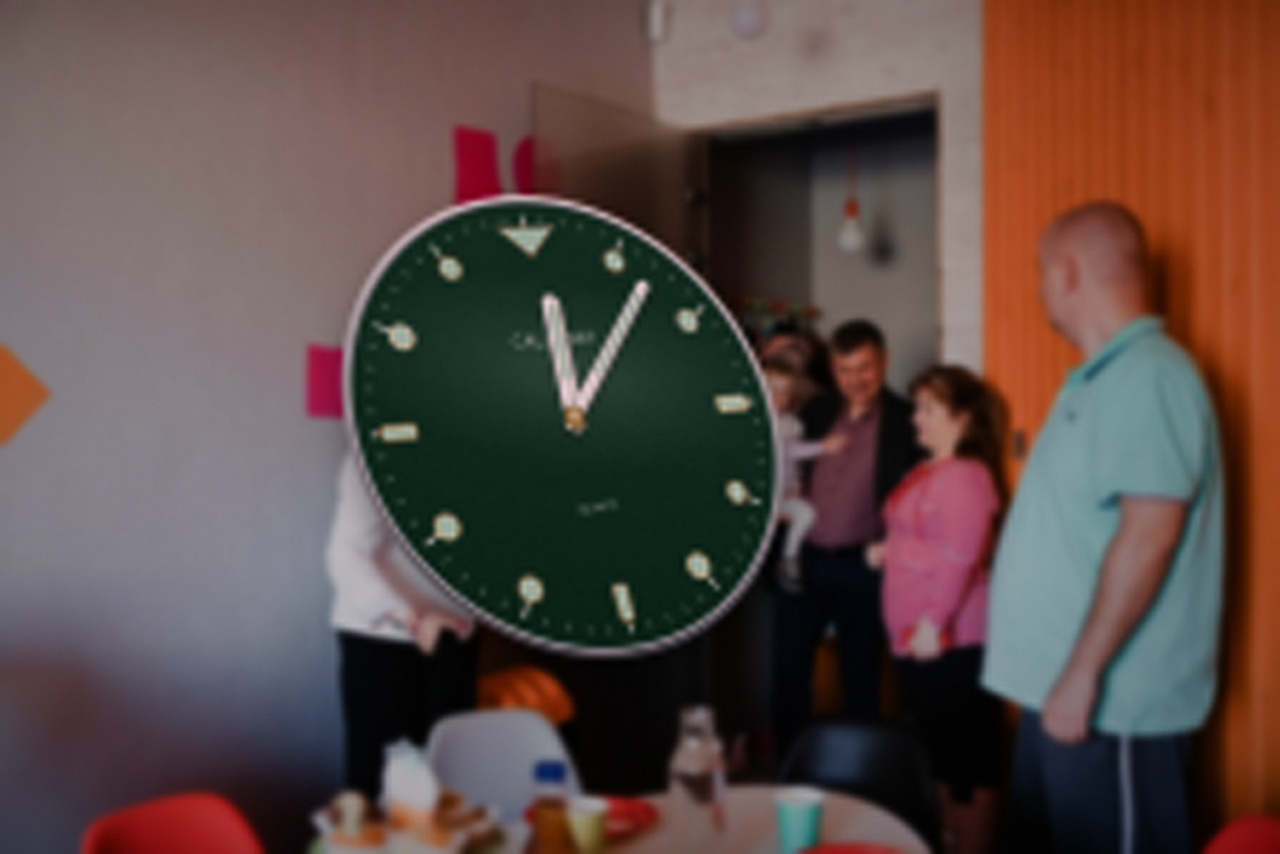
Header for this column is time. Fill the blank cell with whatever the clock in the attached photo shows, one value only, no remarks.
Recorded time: 12:07
